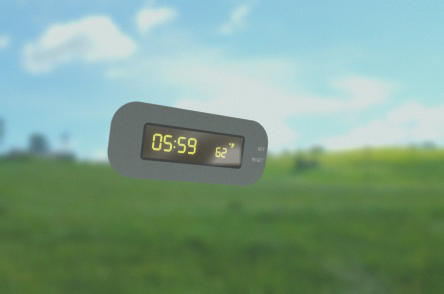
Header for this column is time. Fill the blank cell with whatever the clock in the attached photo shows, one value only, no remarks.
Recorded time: 5:59
